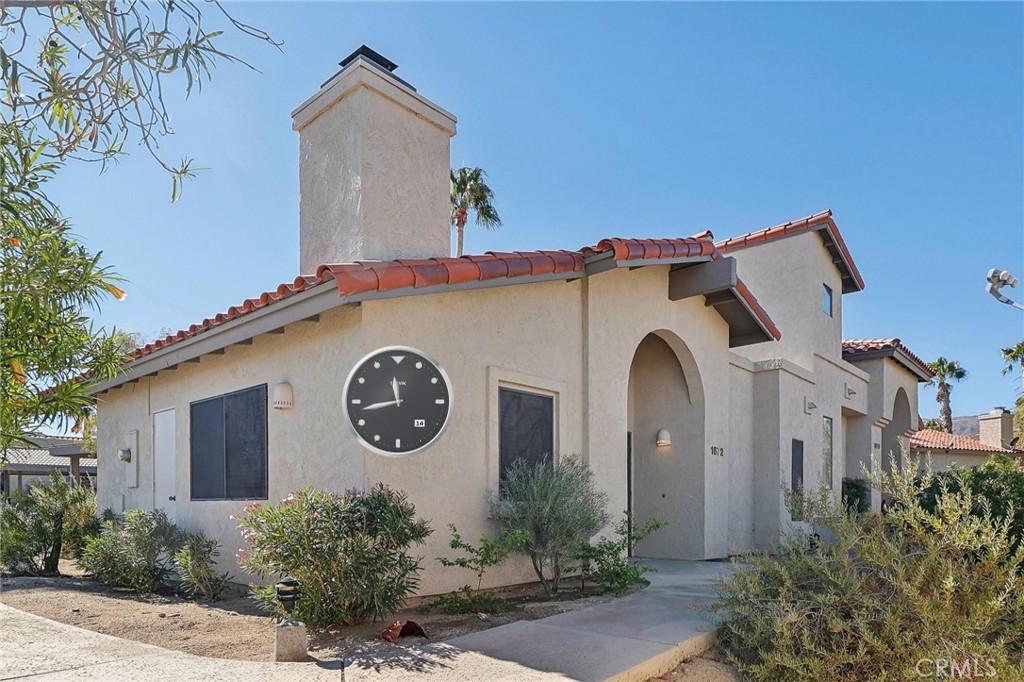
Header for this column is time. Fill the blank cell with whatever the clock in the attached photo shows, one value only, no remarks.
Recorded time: 11:43
